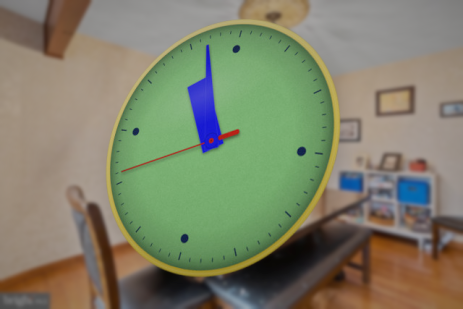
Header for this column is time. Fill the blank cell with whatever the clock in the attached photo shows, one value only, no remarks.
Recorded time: 10:56:41
